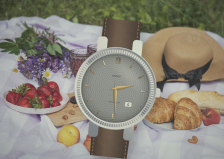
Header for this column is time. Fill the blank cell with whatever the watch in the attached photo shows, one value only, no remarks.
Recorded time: 2:29
